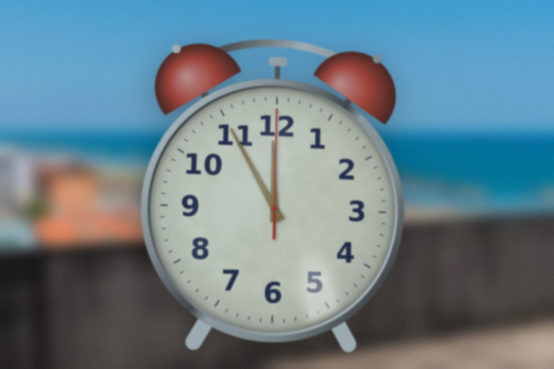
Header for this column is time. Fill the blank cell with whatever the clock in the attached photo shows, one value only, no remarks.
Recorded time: 11:55:00
